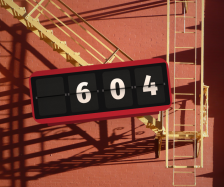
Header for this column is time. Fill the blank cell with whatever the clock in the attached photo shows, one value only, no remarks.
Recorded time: 6:04
